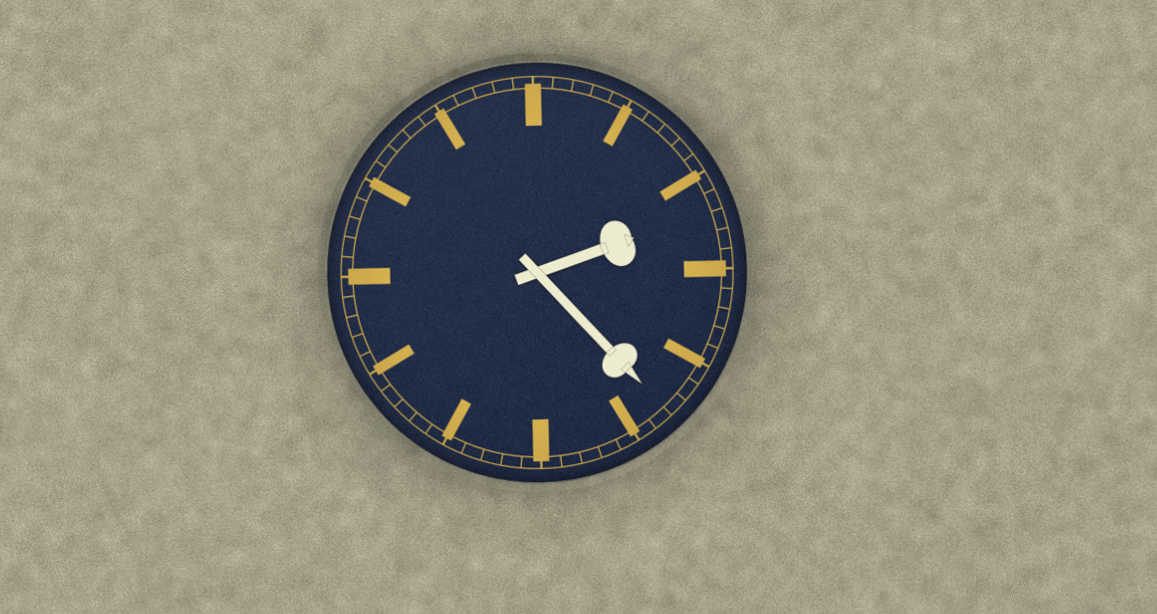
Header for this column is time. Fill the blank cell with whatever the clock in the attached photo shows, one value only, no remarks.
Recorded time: 2:23
